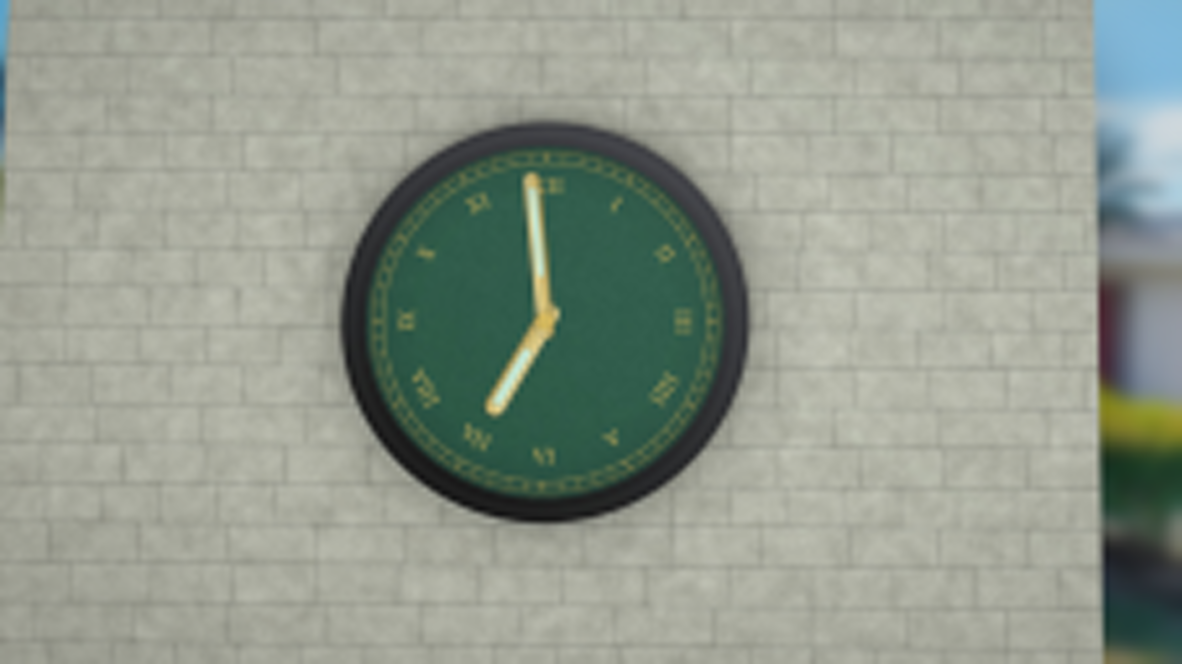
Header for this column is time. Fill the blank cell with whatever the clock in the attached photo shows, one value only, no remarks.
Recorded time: 6:59
